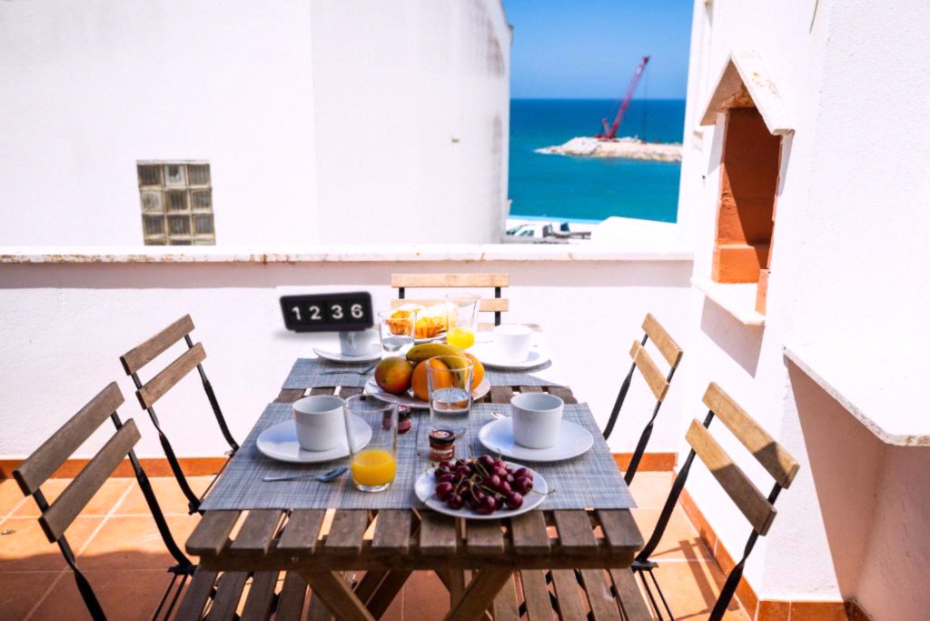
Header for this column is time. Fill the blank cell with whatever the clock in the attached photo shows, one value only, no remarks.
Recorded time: 12:36
